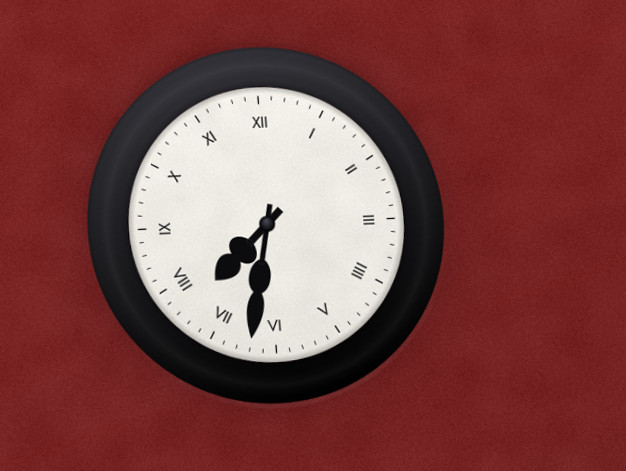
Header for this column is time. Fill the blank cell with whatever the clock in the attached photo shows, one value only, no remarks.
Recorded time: 7:32
